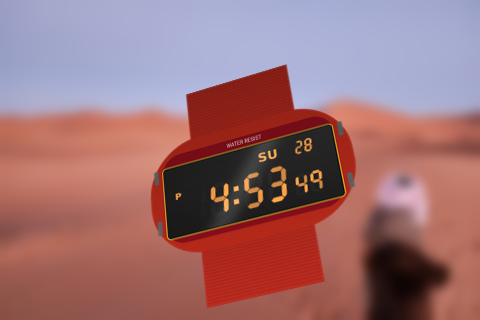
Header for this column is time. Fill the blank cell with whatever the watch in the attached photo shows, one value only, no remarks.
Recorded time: 4:53:49
